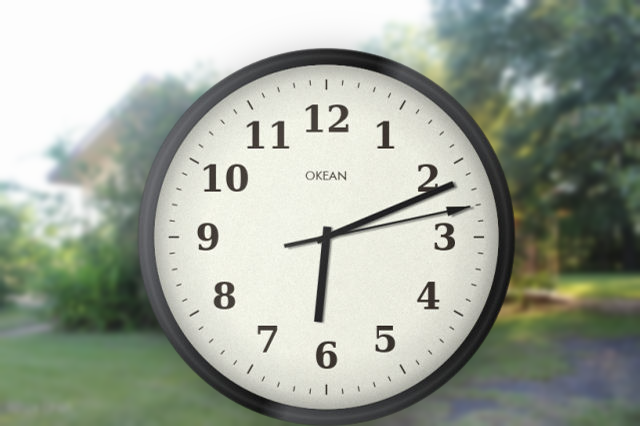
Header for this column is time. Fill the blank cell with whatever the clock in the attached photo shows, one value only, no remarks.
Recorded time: 6:11:13
